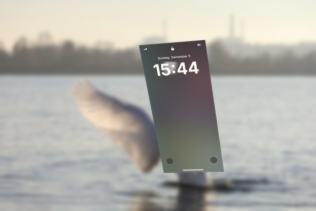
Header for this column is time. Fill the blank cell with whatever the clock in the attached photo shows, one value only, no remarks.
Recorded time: 15:44
